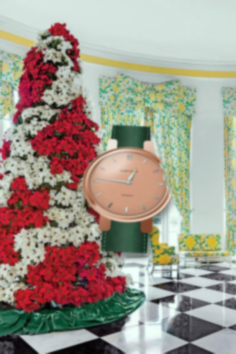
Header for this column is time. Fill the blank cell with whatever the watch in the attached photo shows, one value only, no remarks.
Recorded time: 12:46
